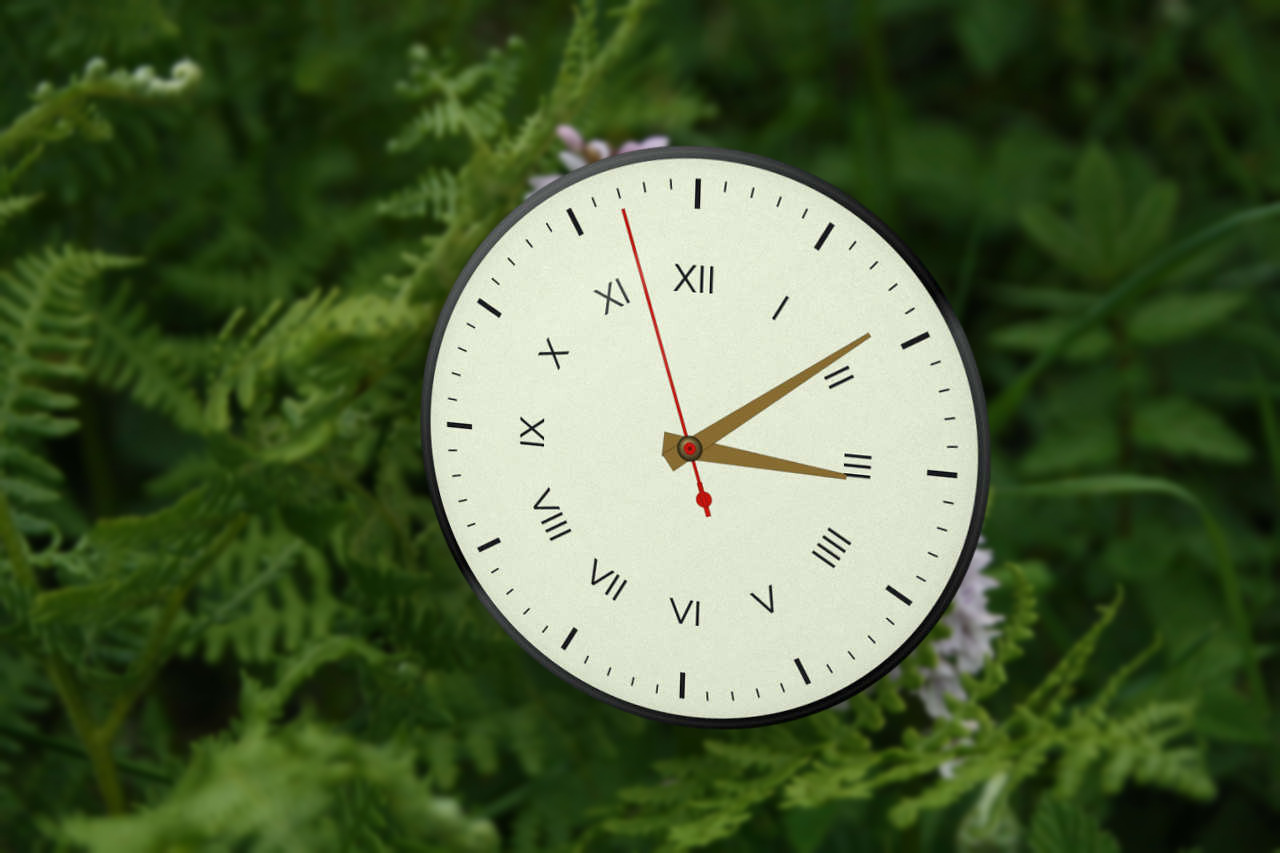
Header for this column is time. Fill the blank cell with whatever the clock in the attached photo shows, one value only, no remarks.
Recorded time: 3:08:57
